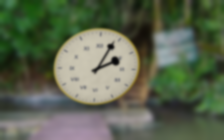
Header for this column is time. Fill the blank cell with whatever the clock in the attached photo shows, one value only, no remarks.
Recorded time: 2:04
